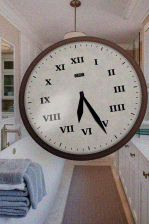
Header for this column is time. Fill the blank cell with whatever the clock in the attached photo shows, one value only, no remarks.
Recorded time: 6:26
